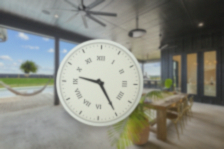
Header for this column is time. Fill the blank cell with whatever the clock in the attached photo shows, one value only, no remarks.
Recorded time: 9:25
